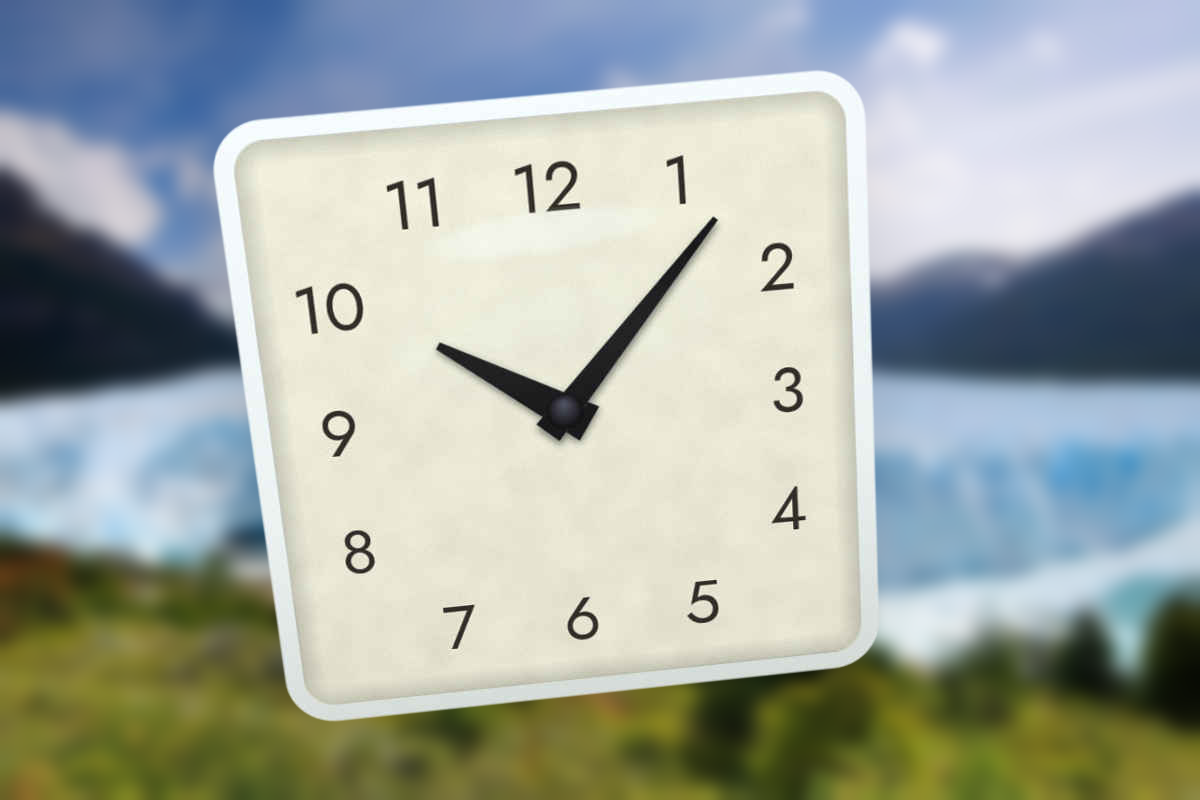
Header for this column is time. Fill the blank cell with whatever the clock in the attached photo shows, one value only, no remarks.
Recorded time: 10:07
